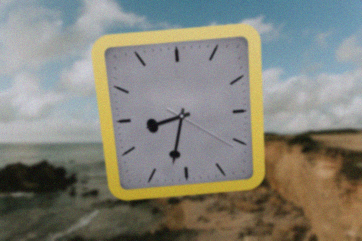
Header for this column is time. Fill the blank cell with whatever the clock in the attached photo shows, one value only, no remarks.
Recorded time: 8:32:21
